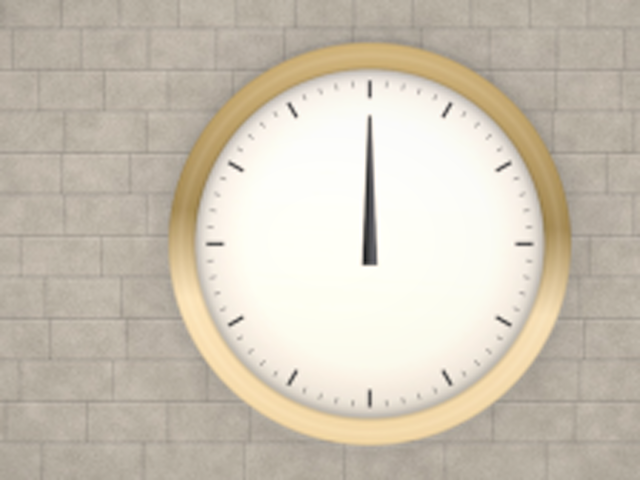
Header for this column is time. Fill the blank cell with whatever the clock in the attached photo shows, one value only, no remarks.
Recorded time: 12:00
